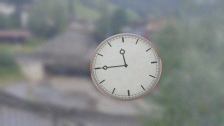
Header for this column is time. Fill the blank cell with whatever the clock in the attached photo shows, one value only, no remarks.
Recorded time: 11:45
